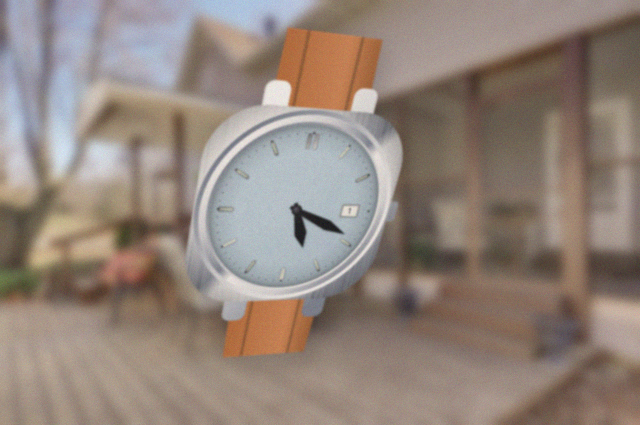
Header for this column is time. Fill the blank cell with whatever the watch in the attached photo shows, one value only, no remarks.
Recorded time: 5:19
